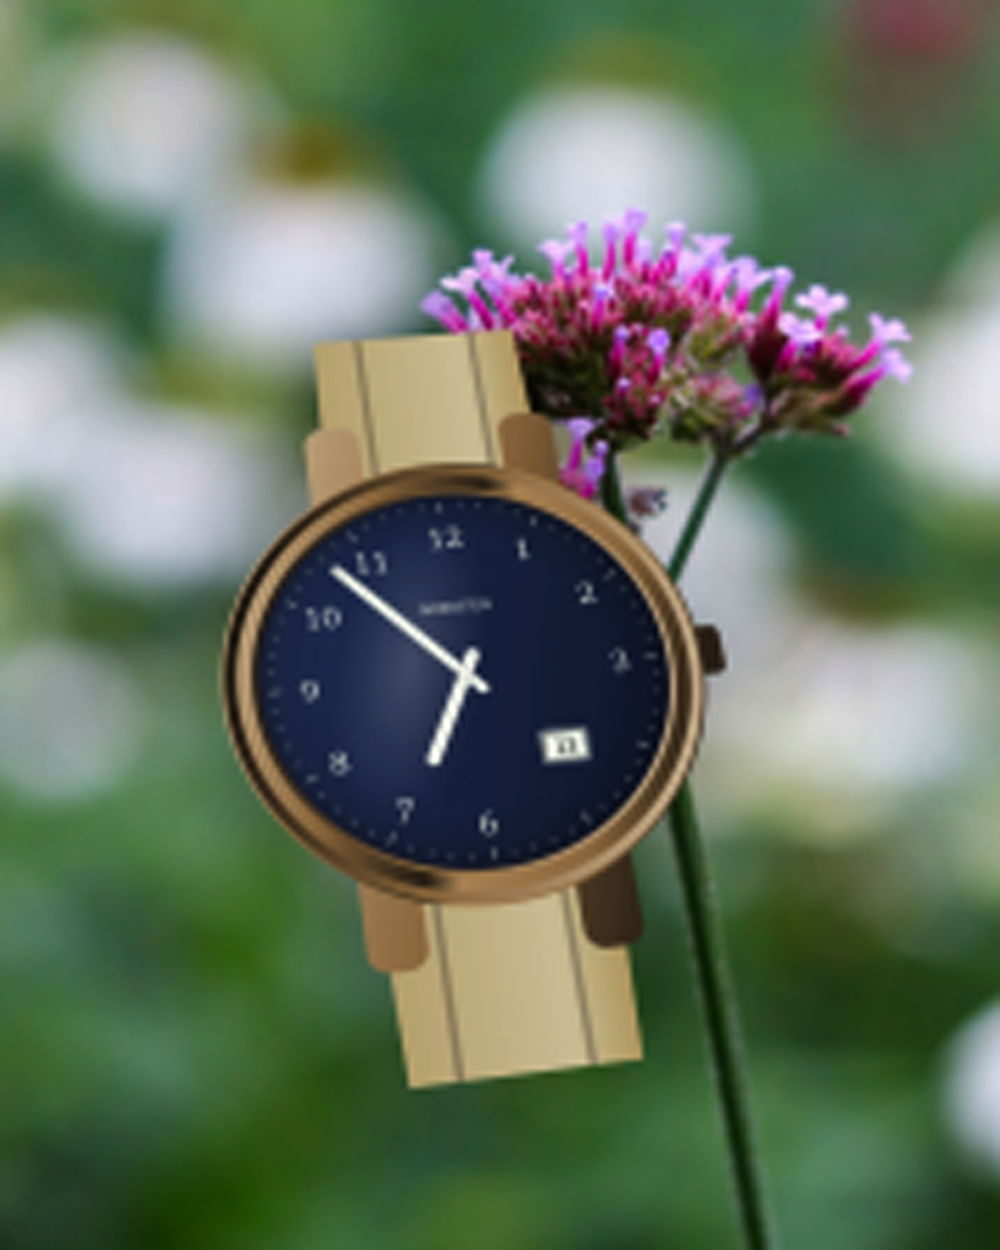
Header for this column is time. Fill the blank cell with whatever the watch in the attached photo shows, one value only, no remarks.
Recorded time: 6:53
